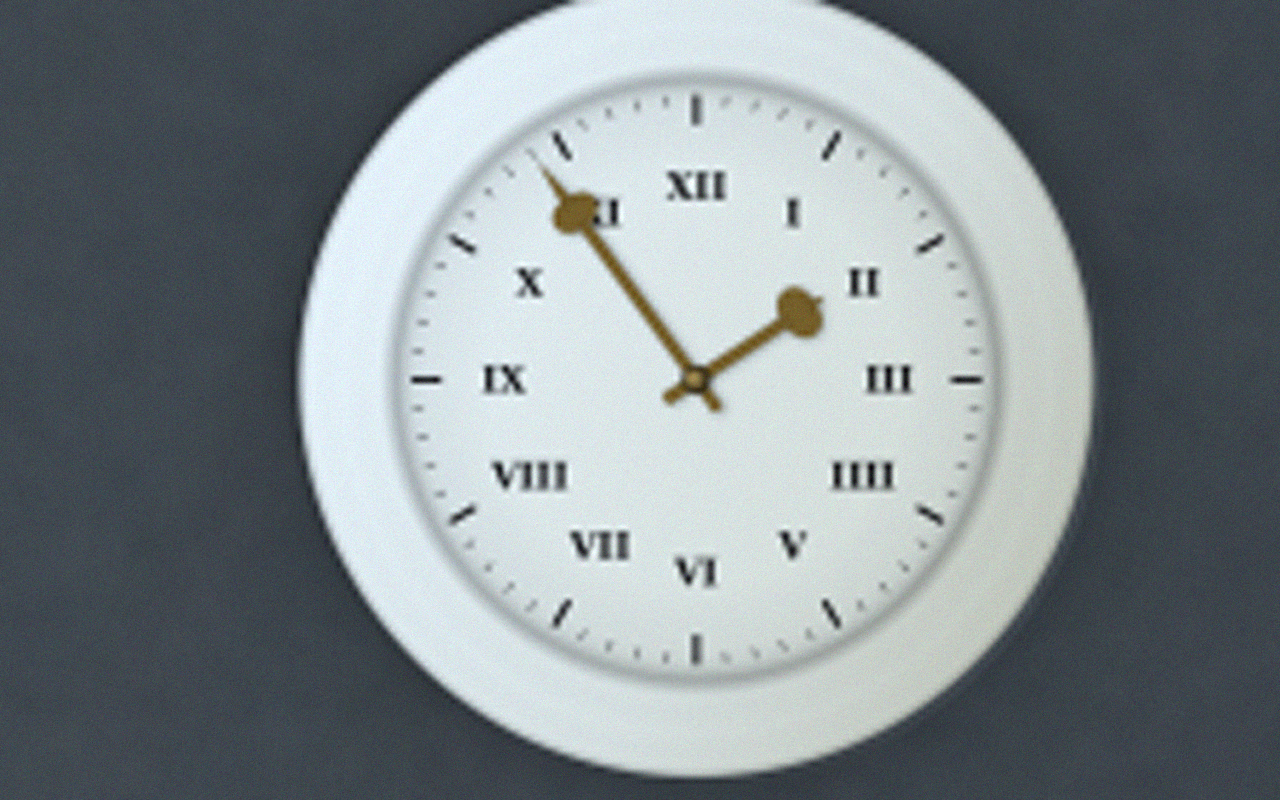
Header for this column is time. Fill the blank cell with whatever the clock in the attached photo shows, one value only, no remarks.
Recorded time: 1:54
